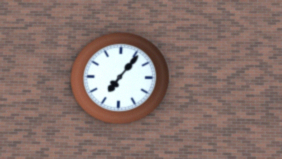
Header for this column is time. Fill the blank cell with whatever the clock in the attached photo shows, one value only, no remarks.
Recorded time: 7:06
